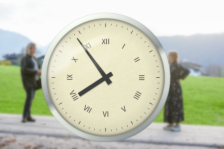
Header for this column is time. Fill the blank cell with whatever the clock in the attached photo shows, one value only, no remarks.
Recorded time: 7:54
